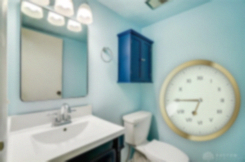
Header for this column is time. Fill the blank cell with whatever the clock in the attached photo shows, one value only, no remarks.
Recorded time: 6:45
